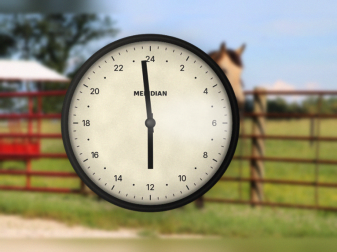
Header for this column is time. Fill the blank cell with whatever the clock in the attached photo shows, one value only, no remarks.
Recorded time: 11:59
